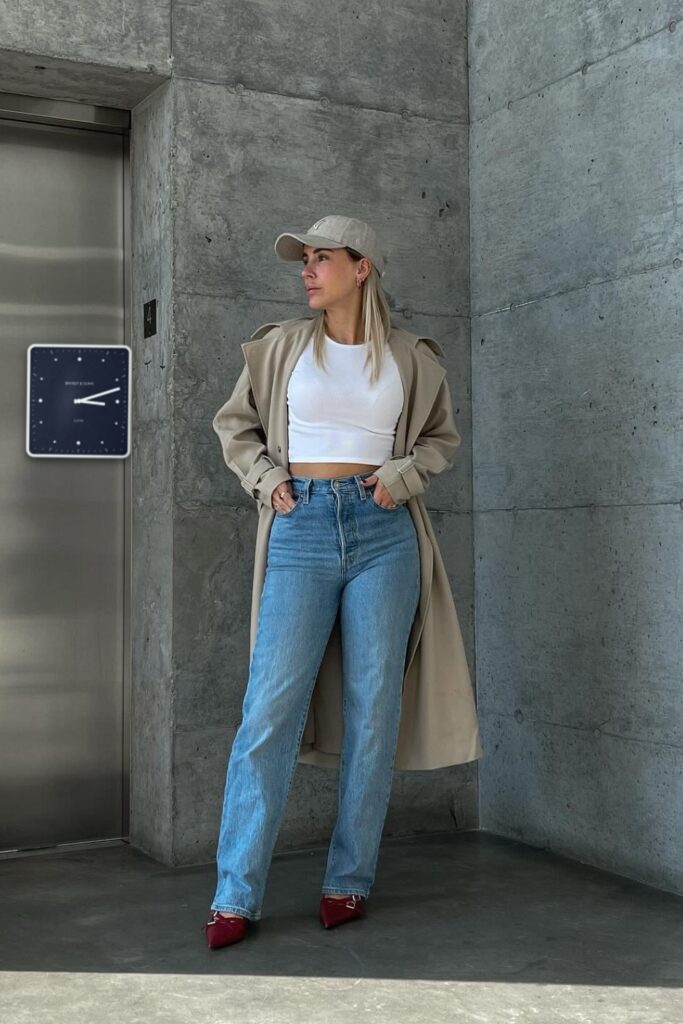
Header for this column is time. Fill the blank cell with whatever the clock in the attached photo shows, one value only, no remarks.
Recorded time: 3:12
